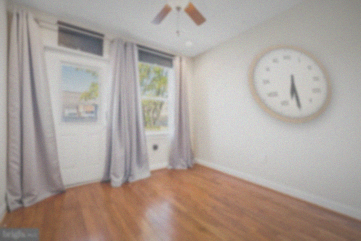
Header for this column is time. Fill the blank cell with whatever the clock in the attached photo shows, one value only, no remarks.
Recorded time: 6:30
